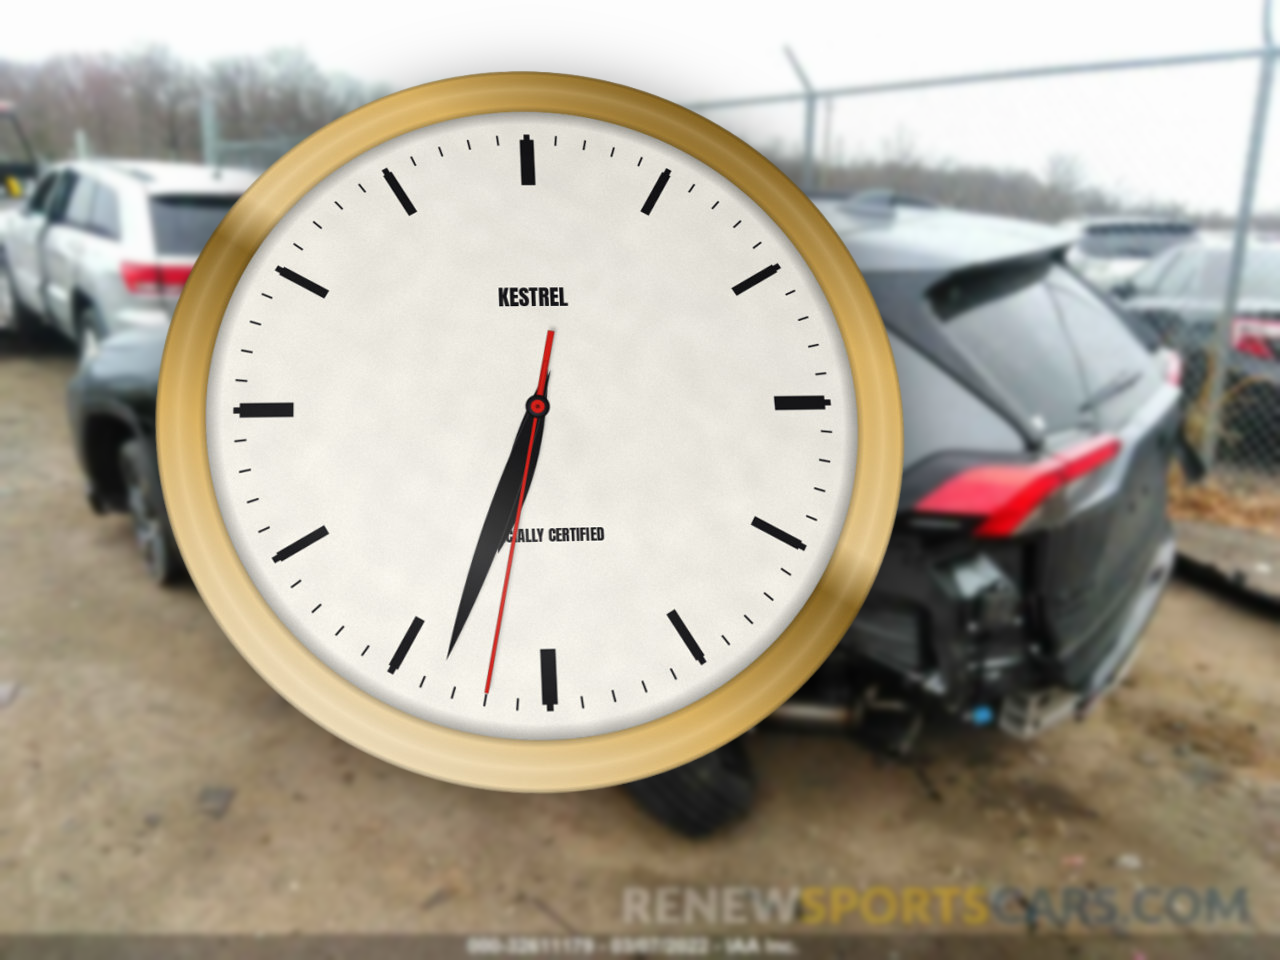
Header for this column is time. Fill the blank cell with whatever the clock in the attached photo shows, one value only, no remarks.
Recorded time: 6:33:32
